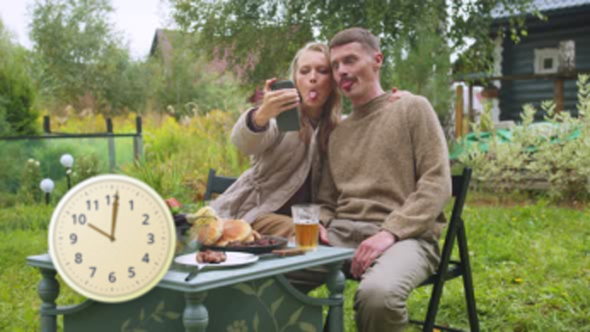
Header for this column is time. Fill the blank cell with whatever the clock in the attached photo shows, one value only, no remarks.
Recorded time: 10:01
